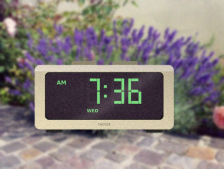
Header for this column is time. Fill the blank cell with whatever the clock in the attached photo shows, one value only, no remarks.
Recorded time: 7:36
